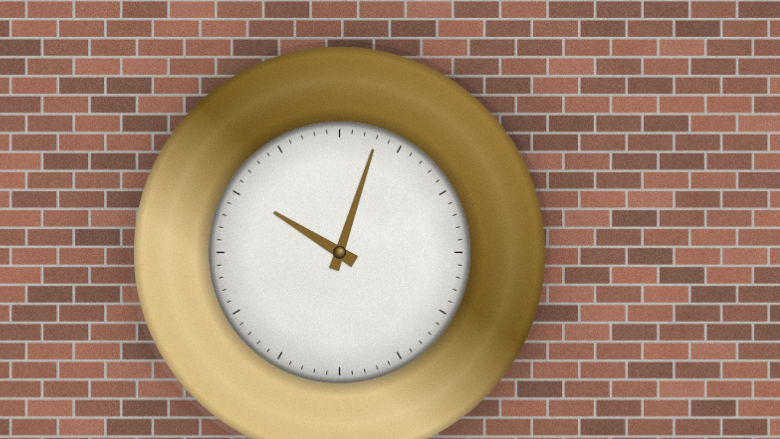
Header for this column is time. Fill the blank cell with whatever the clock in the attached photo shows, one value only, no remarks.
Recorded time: 10:03
